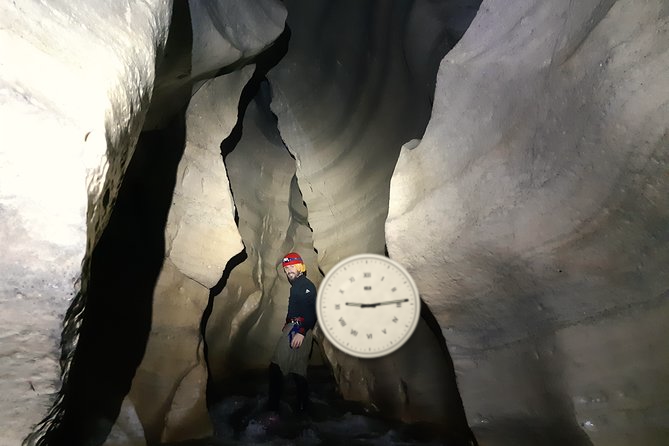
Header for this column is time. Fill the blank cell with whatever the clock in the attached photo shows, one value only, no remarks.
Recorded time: 9:14
